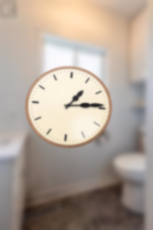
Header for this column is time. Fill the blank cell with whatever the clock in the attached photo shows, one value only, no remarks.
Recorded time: 1:14
